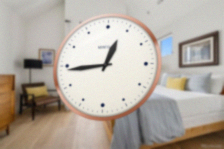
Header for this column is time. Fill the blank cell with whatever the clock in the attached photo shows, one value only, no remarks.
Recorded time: 12:44
